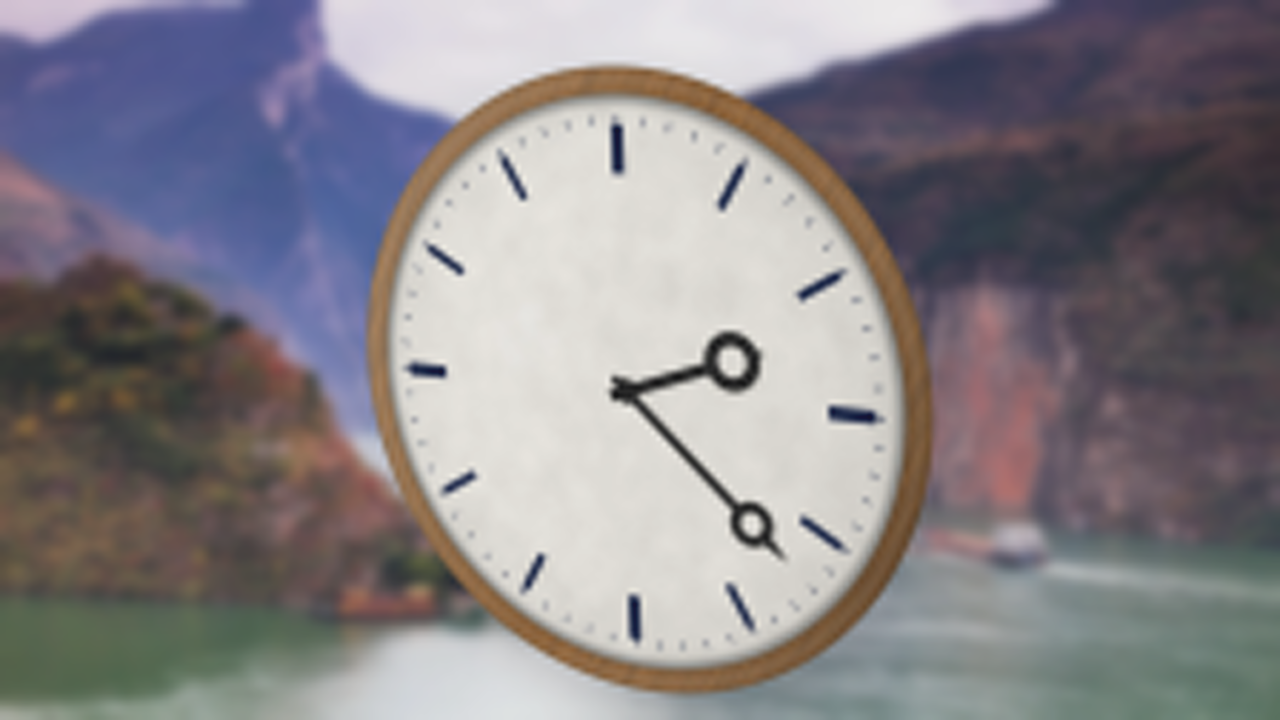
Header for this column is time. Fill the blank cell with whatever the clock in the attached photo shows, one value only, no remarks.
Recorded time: 2:22
